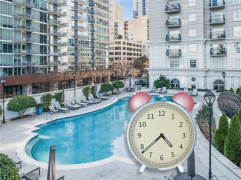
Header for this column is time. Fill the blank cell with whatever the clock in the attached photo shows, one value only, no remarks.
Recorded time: 4:38
